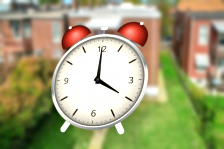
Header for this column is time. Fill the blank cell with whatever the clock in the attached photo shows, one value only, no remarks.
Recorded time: 4:00
